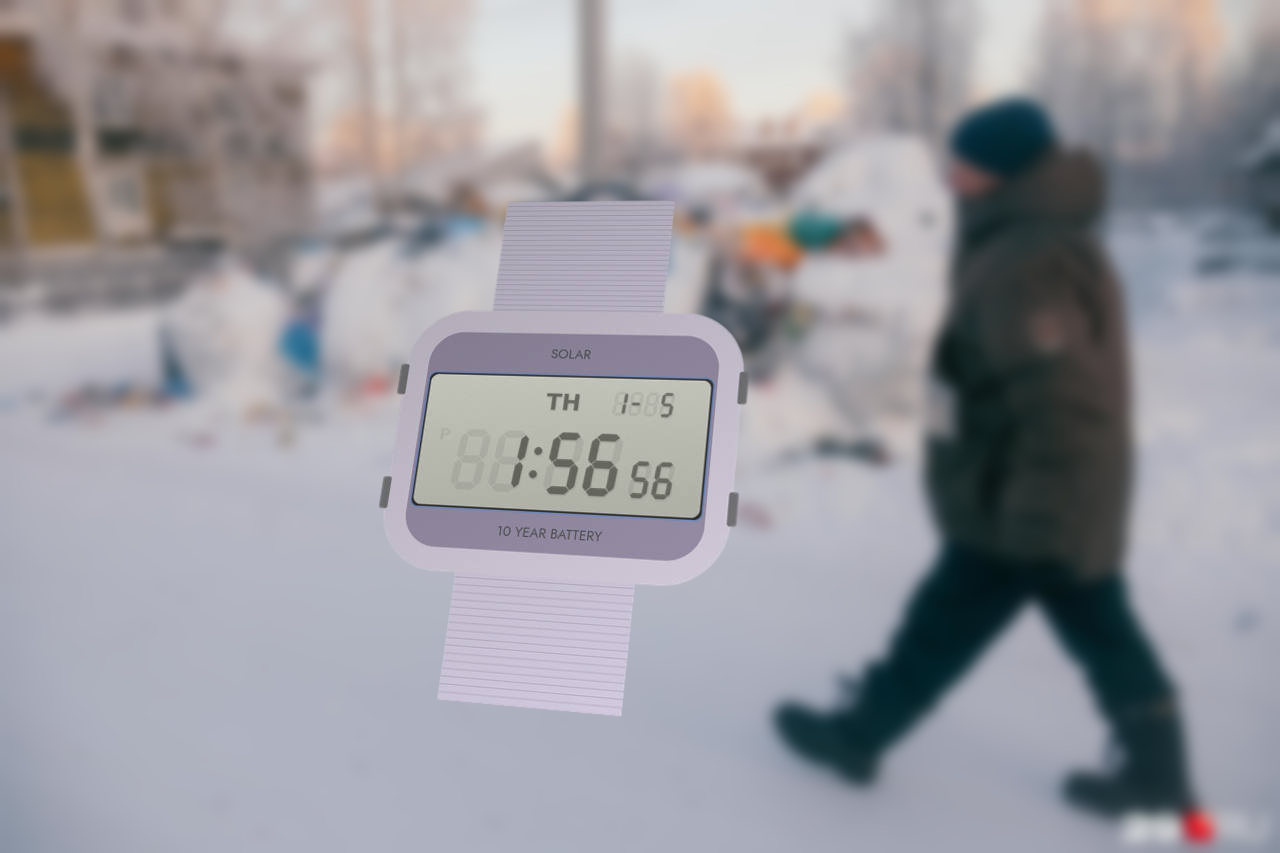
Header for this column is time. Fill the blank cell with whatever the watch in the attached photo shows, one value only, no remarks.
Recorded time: 1:56:56
